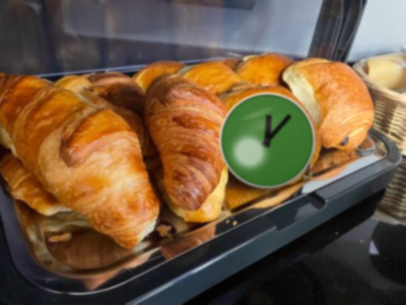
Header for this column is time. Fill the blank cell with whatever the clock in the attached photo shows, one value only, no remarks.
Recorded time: 12:07
